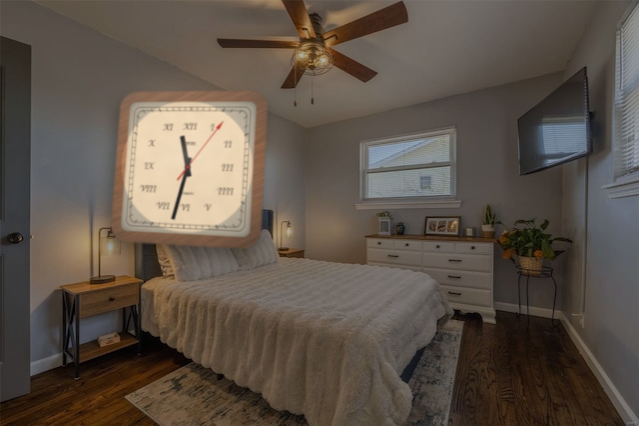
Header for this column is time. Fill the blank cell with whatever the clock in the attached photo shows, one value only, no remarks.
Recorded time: 11:32:06
